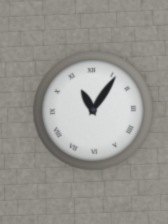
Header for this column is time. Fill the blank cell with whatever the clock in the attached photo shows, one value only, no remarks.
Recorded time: 11:06
